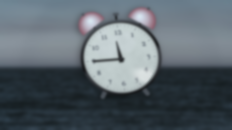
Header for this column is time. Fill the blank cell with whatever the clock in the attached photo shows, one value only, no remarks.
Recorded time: 11:45
